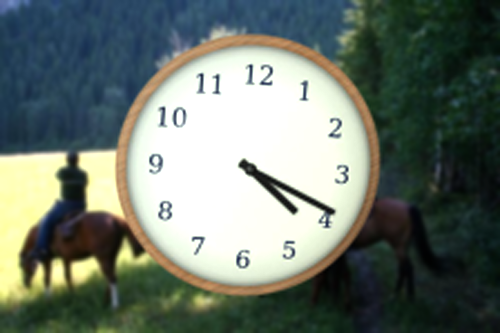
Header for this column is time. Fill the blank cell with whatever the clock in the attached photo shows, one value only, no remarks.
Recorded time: 4:19
